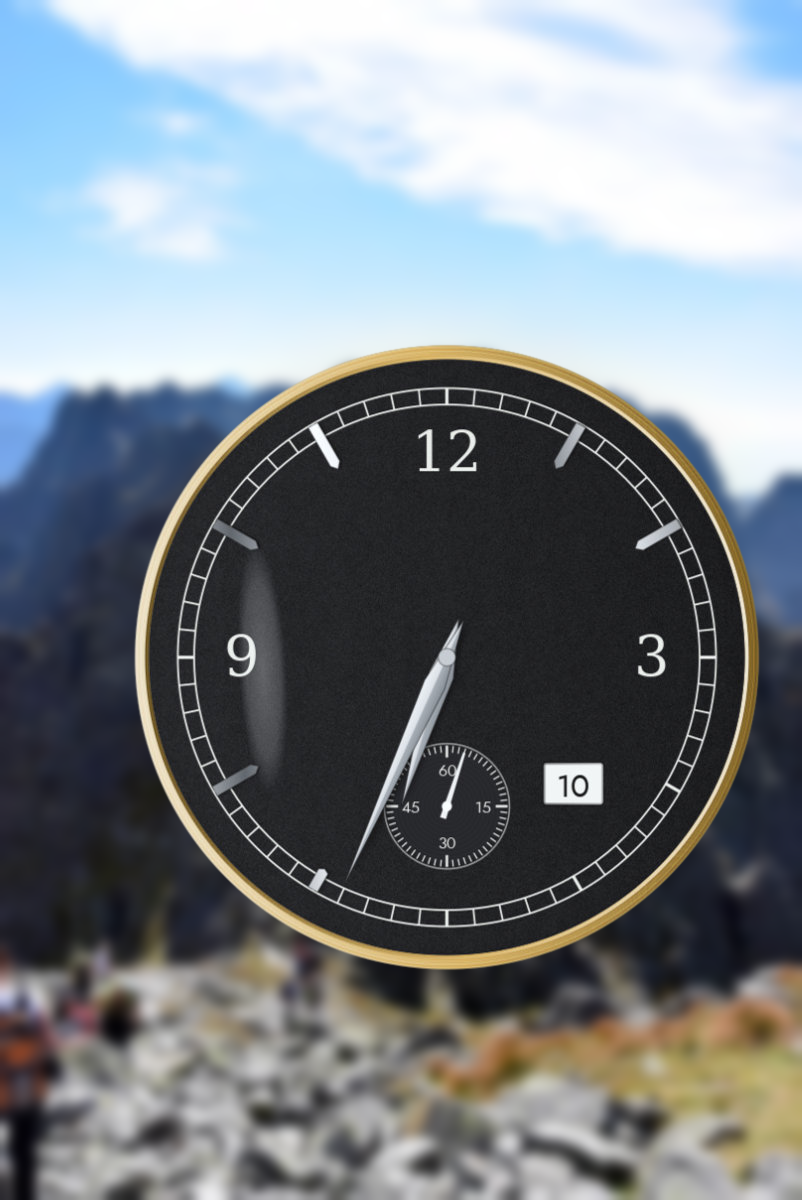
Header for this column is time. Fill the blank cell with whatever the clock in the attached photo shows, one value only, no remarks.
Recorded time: 6:34:03
